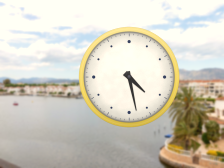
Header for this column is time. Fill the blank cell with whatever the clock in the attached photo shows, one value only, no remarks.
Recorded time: 4:28
